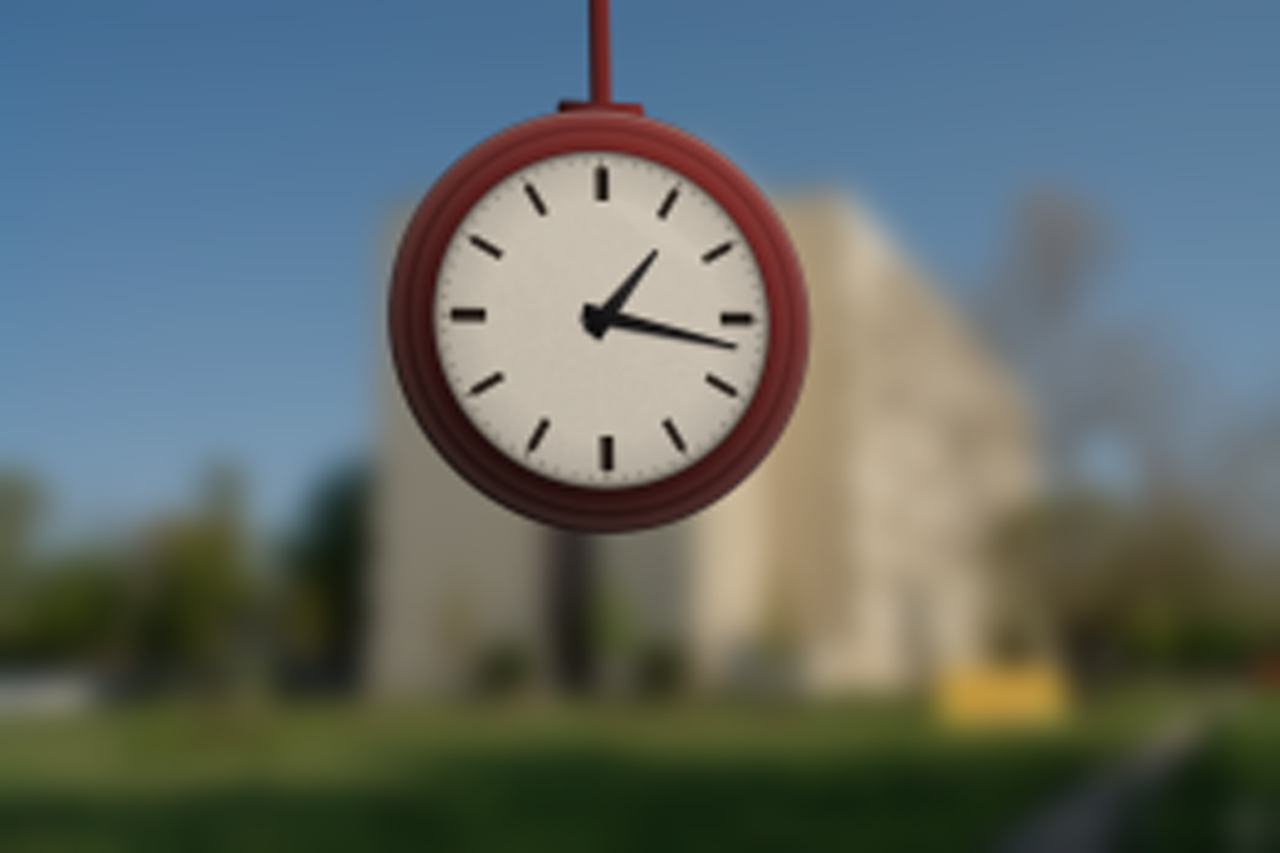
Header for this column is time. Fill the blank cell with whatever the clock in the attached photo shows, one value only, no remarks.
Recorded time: 1:17
